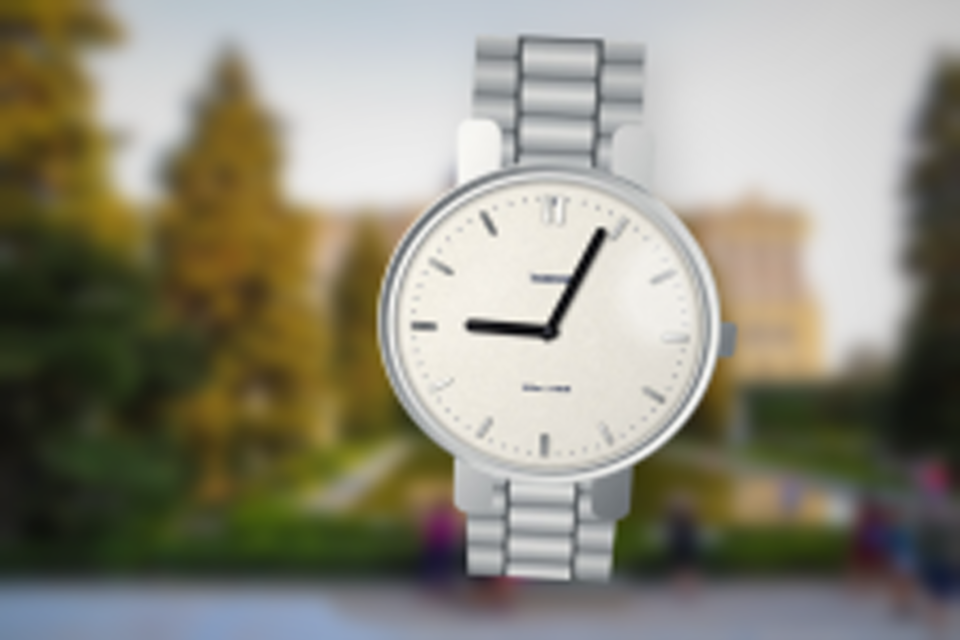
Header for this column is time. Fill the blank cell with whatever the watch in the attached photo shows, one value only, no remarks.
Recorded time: 9:04
